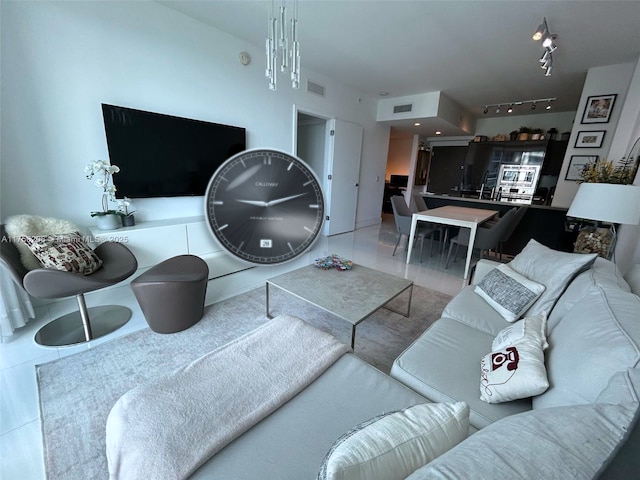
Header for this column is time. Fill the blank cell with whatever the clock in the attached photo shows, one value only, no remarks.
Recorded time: 9:12
